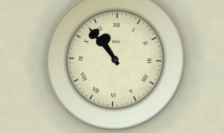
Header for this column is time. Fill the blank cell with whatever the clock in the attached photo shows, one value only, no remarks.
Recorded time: 10:53
